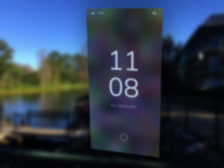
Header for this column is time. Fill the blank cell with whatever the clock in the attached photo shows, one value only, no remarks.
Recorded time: 11:08
